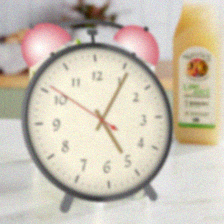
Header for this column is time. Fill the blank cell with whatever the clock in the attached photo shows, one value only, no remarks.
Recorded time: 5:05:51
